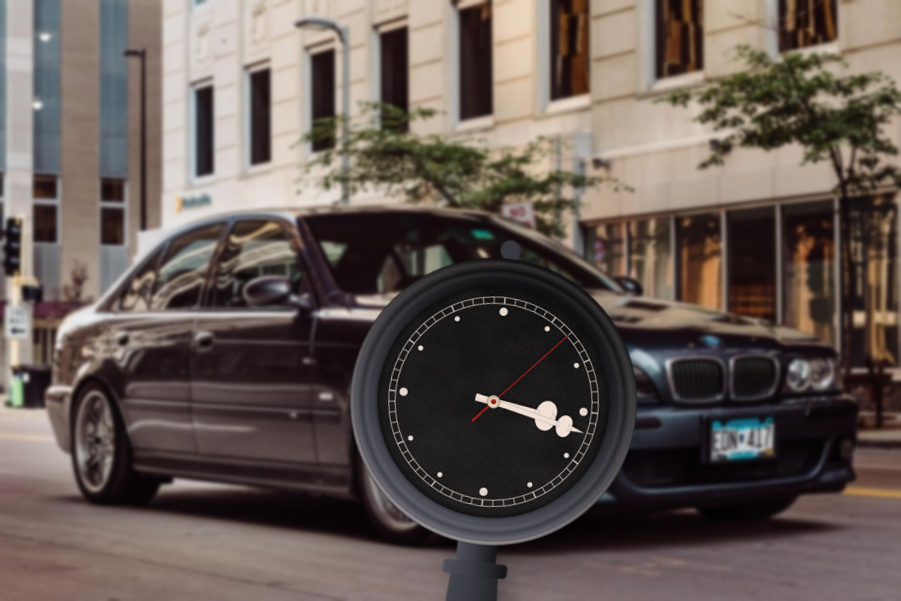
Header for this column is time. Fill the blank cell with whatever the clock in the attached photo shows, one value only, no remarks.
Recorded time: 3:17:07
